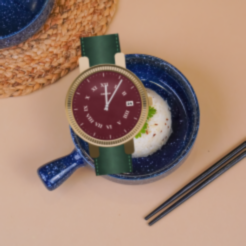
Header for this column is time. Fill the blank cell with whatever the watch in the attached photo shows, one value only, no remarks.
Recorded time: 12:06
